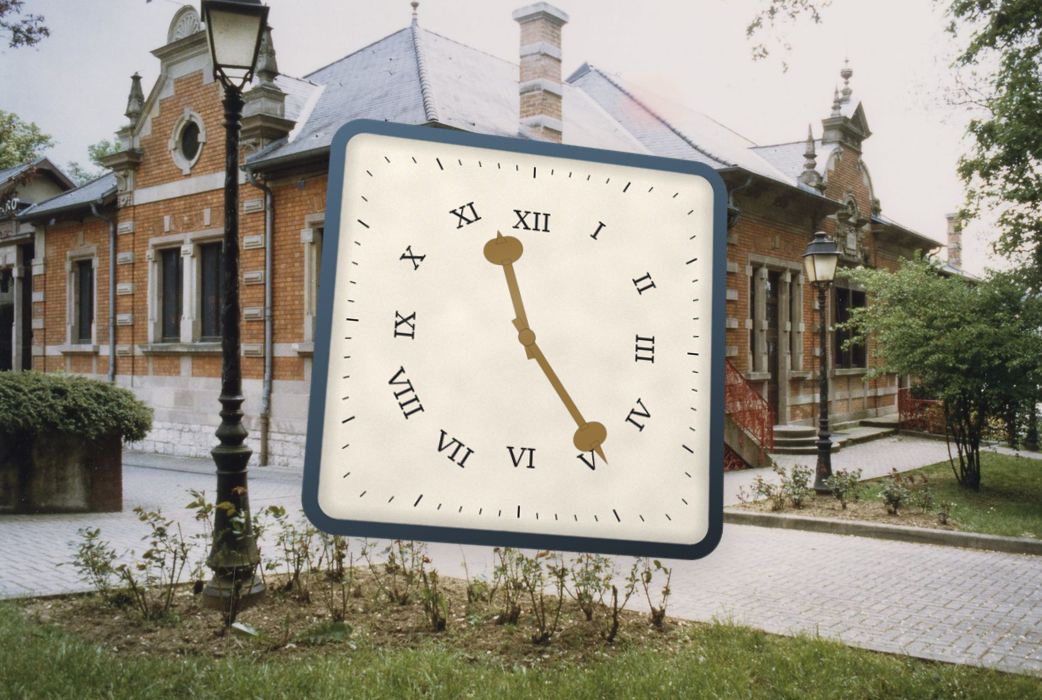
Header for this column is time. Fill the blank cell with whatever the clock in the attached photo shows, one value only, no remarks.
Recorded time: 11:24
